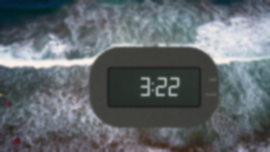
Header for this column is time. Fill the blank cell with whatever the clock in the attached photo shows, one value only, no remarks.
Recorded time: 3:22
